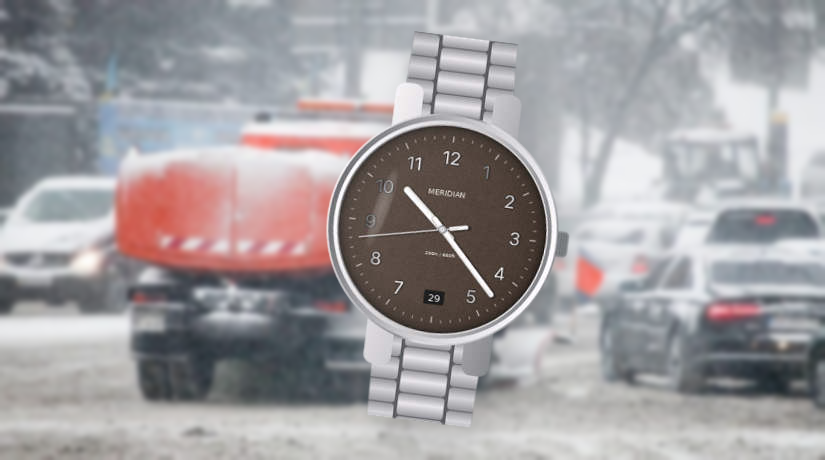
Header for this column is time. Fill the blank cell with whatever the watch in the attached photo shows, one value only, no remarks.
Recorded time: 10:22:43
